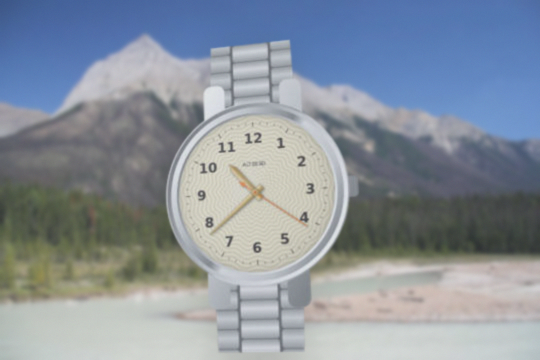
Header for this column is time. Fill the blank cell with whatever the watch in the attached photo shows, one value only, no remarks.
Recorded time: 10:38:21
